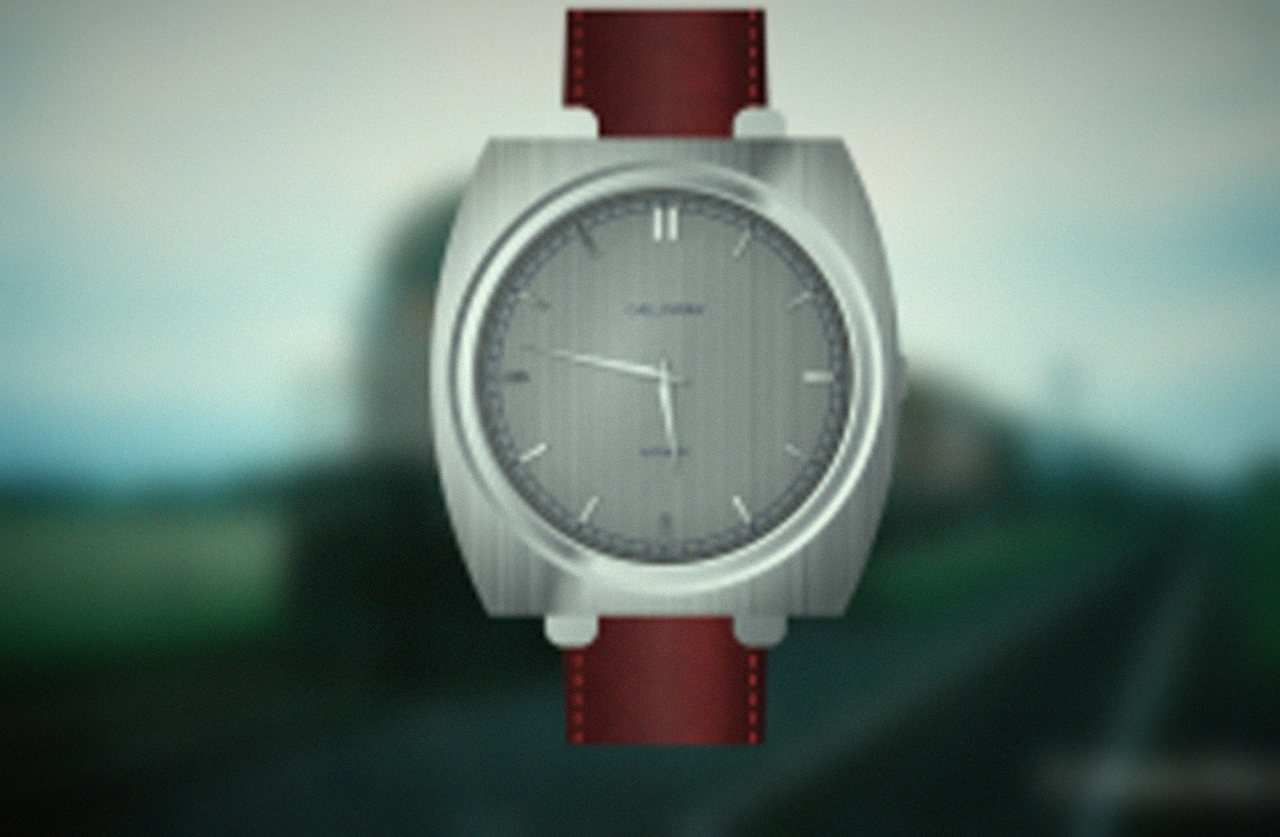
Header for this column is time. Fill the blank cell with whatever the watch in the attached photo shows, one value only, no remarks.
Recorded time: 5:47
